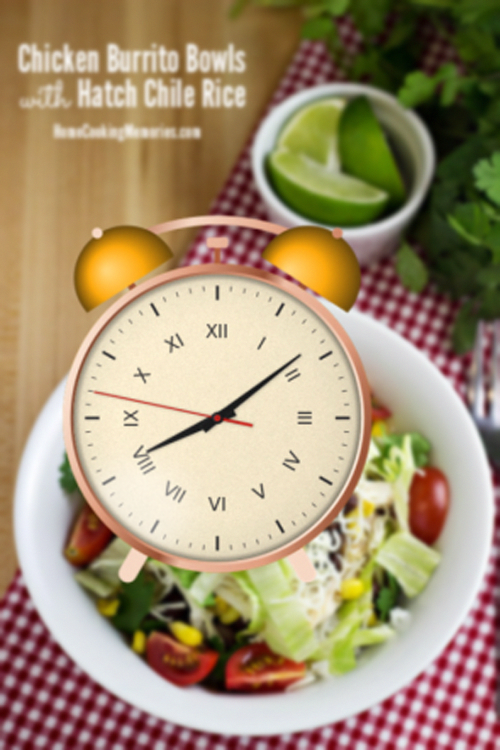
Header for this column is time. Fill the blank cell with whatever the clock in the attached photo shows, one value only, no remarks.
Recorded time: 8:08:47
